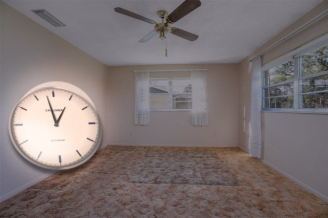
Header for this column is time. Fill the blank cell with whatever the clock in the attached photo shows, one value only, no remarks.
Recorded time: 12:58
